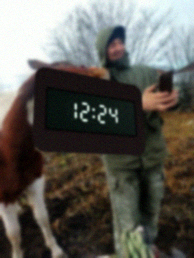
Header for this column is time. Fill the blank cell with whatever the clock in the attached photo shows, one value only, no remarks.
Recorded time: 12:24
